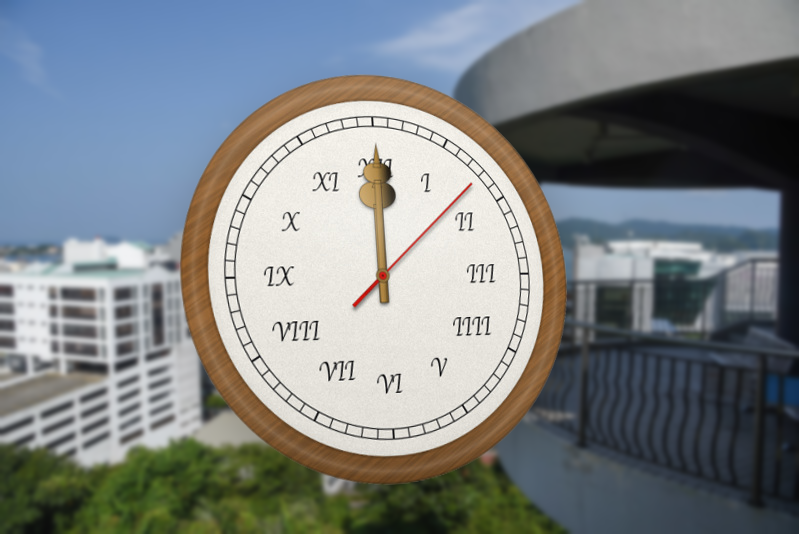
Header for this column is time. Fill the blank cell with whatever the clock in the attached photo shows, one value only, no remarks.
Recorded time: 12:00:08
